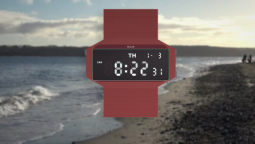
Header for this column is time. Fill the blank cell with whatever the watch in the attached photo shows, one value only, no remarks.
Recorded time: 8:22:31
